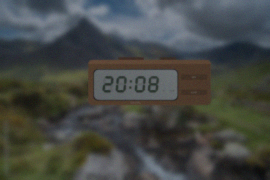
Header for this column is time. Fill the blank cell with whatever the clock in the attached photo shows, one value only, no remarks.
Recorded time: 20:08
